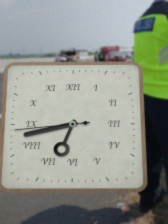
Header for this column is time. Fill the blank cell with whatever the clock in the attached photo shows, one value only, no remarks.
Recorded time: 6:42:44
